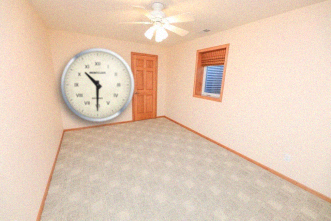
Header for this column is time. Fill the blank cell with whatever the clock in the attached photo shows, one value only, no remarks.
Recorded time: 10:30
